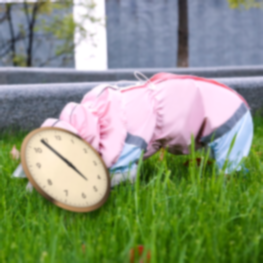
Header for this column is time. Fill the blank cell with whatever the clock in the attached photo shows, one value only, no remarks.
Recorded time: 4:54
